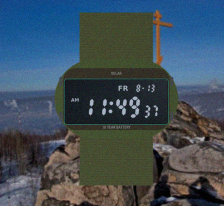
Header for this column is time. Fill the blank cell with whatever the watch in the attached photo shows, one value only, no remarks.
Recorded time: 11:49:37
